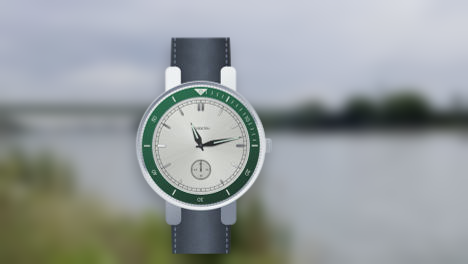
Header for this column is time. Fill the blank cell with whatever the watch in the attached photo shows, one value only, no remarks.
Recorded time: 11:13
